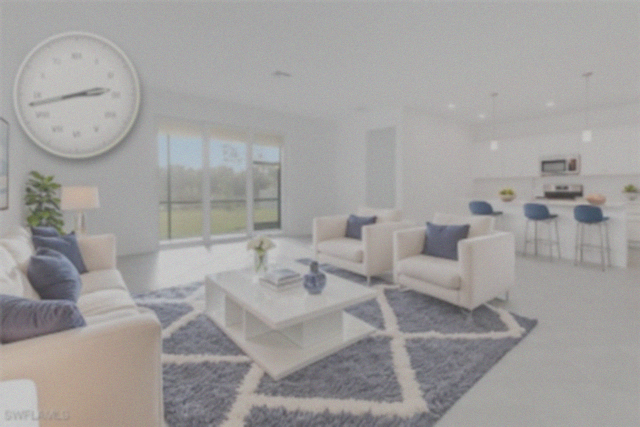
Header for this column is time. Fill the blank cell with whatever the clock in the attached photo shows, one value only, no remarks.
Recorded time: 2:43
